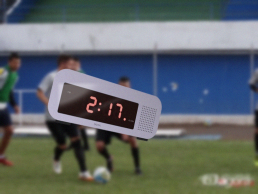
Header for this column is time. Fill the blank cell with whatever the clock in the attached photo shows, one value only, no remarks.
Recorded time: 2:17
